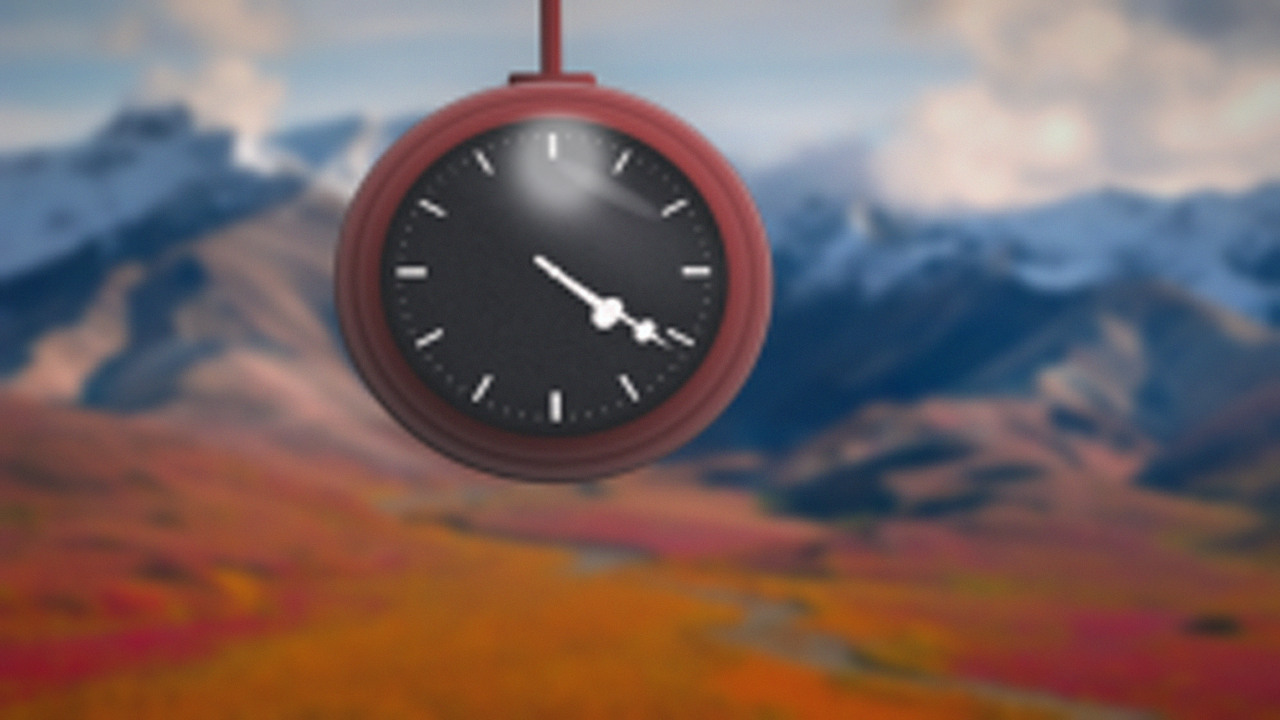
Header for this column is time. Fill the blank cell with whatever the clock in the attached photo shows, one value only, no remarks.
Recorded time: 4:21
